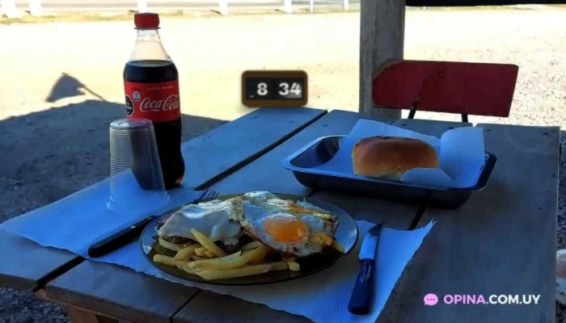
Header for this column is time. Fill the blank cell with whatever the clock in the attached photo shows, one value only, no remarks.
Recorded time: 8:34
